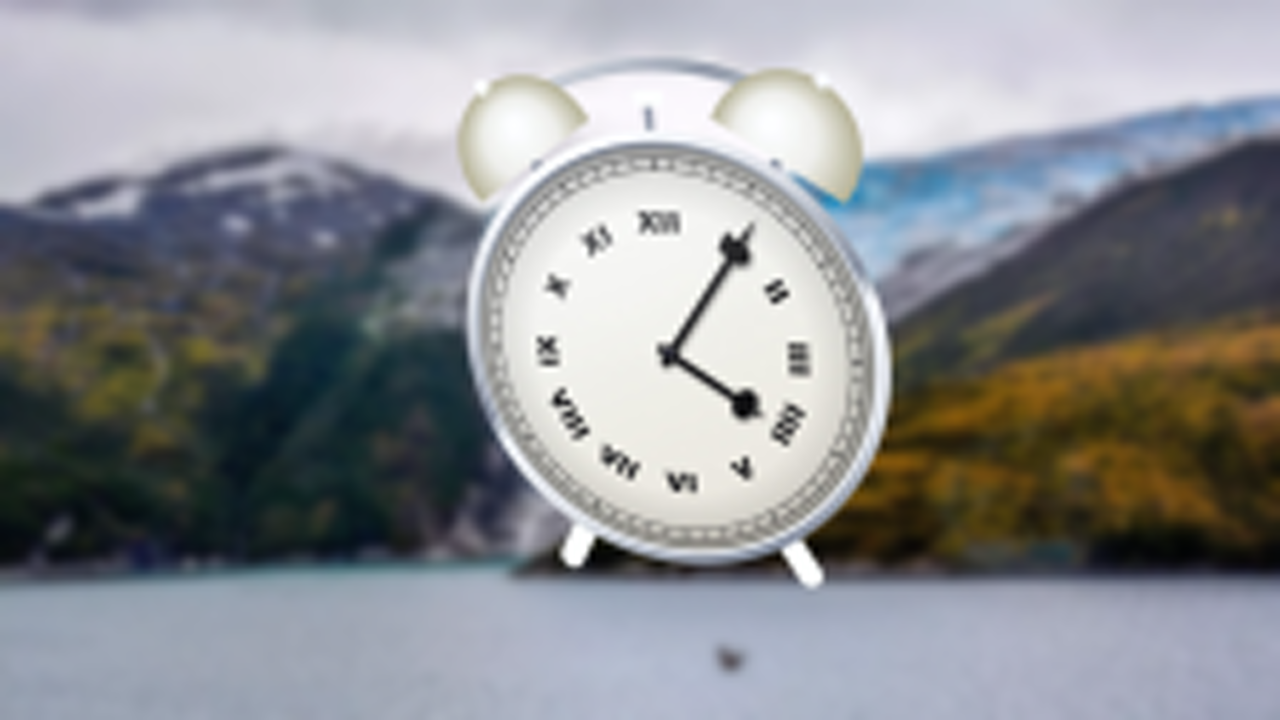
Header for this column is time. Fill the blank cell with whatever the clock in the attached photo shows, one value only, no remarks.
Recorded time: 4:06
